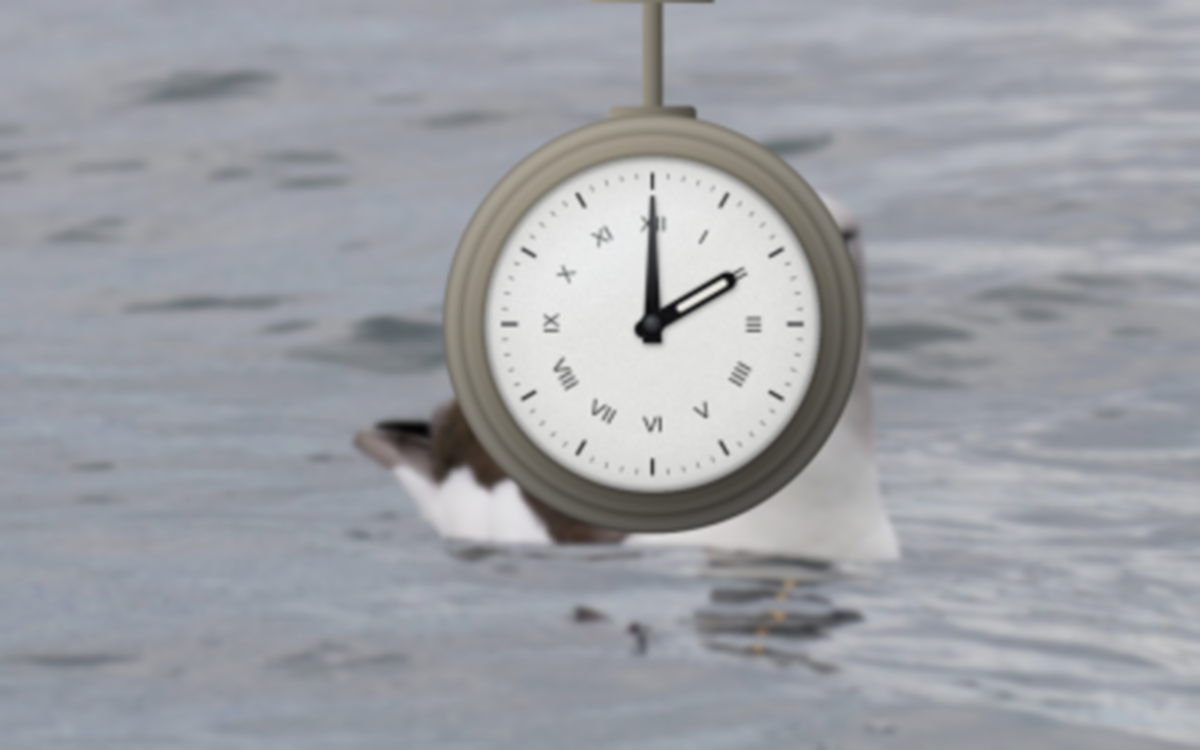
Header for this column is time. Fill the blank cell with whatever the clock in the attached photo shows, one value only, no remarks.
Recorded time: 2:00
